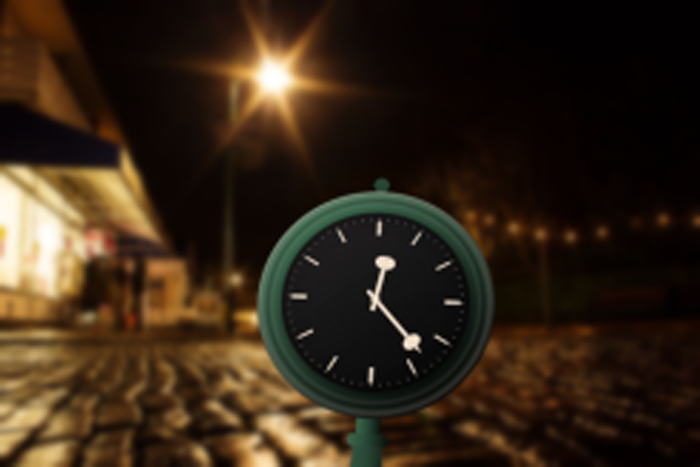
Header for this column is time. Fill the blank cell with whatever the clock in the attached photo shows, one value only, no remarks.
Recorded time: 12:23
